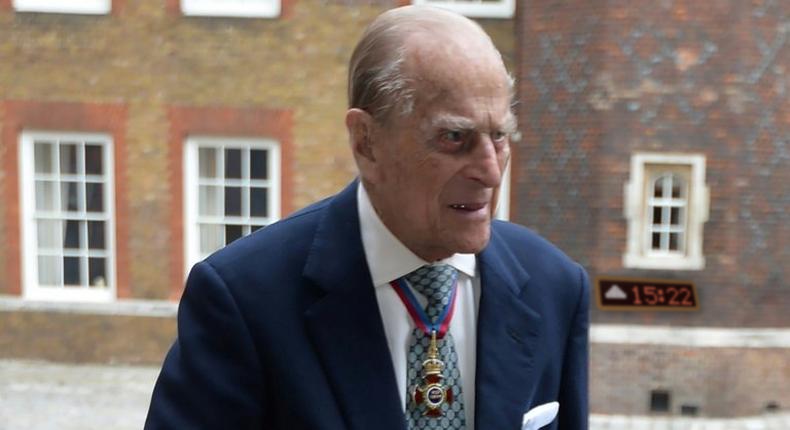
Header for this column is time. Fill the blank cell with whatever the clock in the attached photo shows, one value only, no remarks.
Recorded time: 15:22
